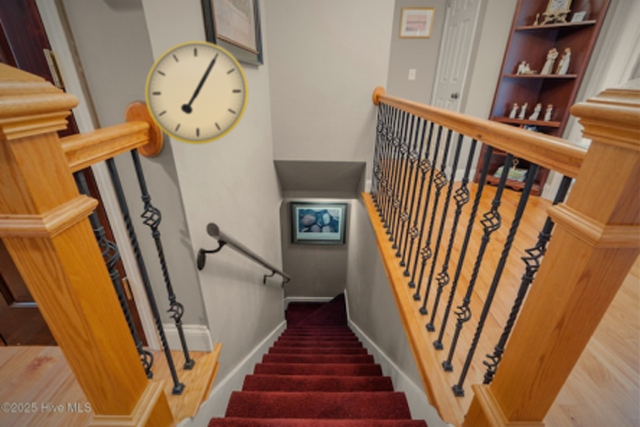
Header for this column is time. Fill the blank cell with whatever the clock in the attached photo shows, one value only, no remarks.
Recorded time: 7:05
